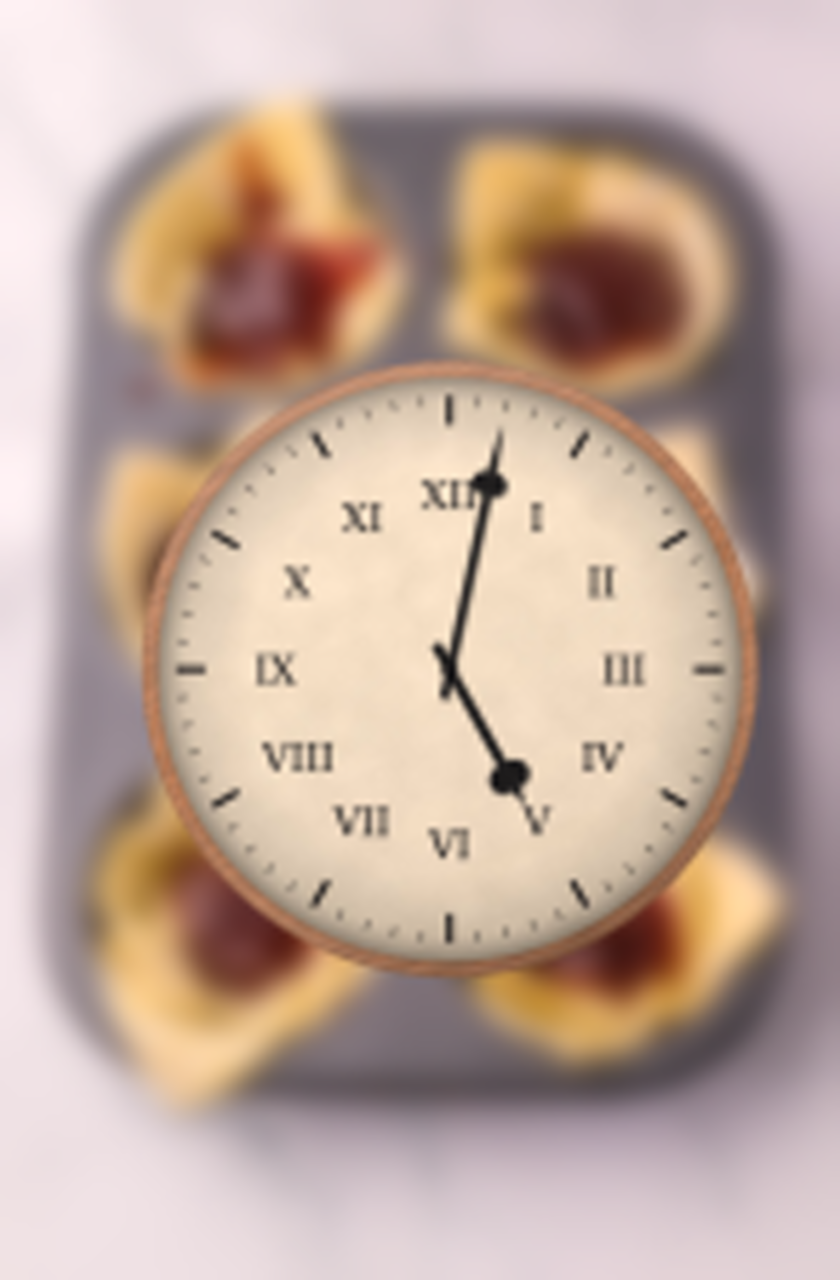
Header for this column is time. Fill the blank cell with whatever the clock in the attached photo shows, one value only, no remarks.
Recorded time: 5:02
